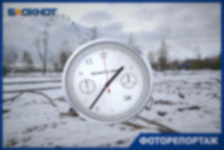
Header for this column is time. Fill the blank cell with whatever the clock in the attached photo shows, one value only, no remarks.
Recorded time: 1:37
